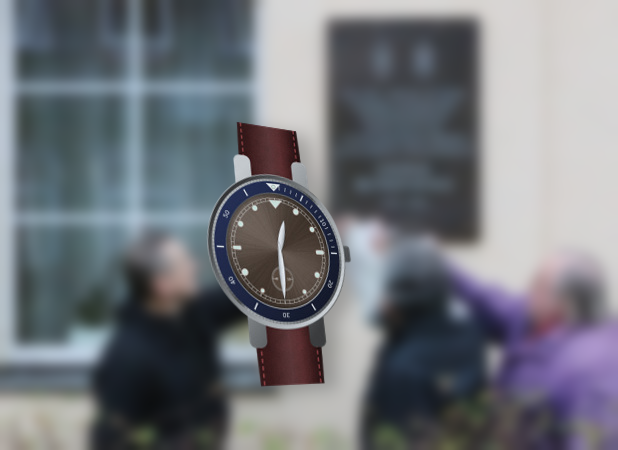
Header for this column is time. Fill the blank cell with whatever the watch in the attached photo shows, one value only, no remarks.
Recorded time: 12:30
